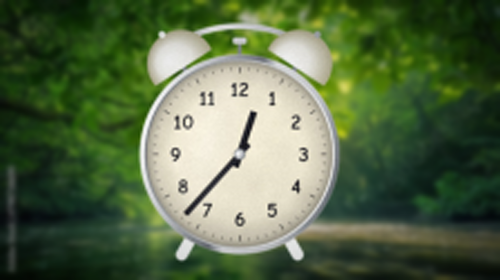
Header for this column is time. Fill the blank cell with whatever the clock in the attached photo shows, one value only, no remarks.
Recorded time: 12:37
